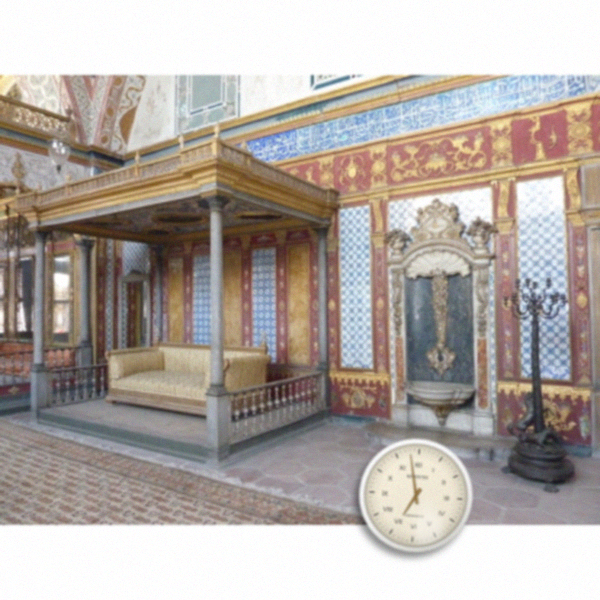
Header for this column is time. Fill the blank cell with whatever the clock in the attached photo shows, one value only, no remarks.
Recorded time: 6:58
